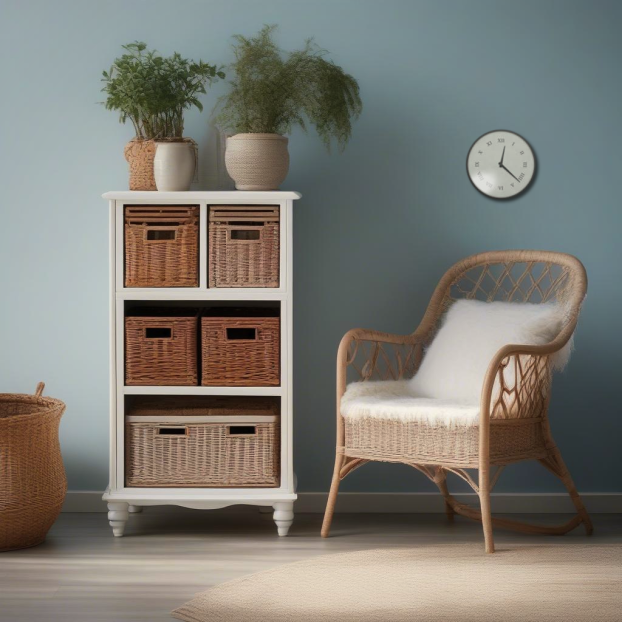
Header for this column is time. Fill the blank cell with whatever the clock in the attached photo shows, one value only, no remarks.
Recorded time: 12:22
